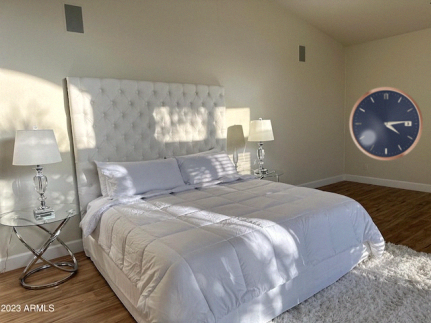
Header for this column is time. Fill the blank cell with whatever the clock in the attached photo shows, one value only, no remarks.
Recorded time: 4:14
